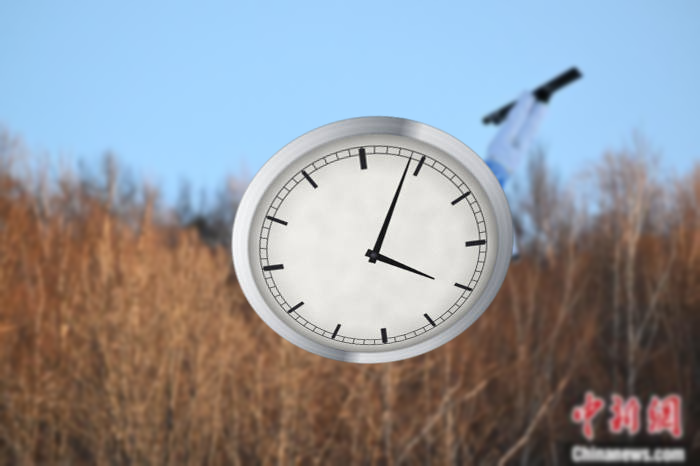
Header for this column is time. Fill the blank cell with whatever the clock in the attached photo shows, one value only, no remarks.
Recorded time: 4:04
